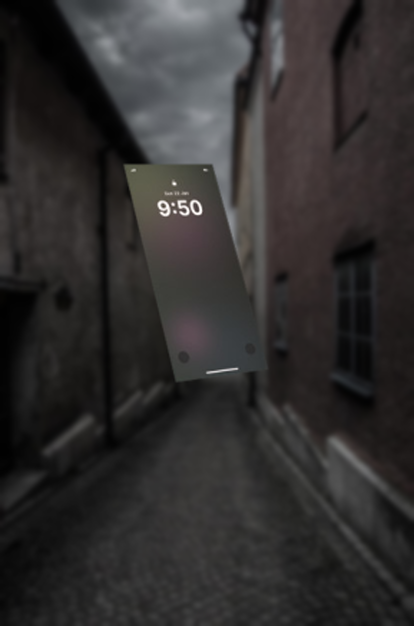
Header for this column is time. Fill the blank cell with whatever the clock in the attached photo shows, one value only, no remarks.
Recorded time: 9:50
